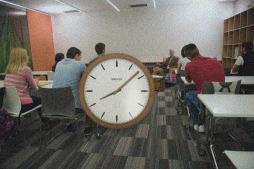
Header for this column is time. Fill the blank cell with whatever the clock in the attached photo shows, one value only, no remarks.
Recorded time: 8:08
